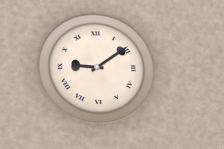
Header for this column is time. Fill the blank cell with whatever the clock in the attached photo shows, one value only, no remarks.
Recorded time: 9:09
